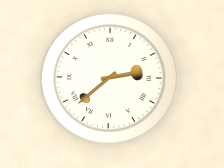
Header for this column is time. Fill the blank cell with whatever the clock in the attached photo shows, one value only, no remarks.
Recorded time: 2:38
